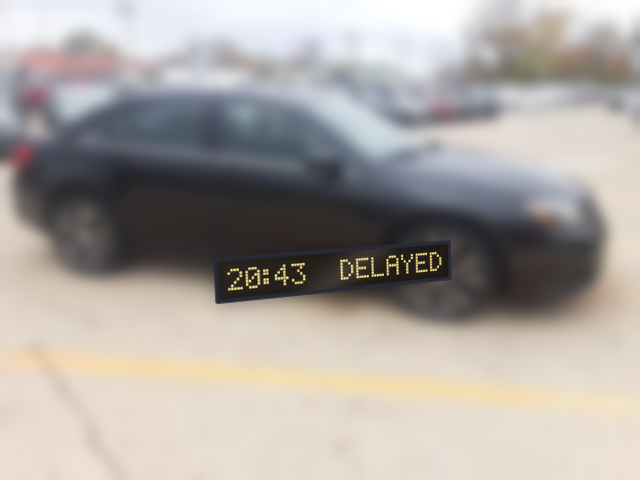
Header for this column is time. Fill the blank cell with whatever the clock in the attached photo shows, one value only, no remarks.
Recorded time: 20:43
